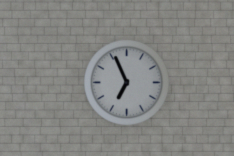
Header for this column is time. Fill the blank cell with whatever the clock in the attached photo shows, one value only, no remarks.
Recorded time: 6:56
